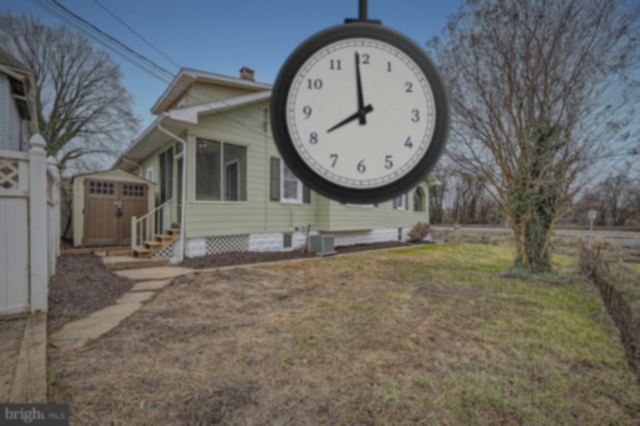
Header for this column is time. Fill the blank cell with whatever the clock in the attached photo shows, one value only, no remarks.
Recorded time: 7:59
